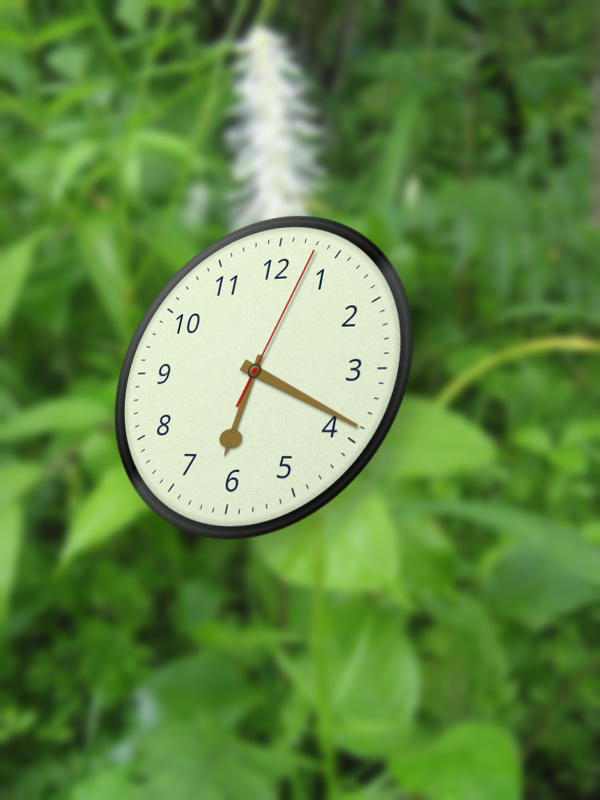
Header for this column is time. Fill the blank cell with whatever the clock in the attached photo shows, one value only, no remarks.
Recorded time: 6:19:03
